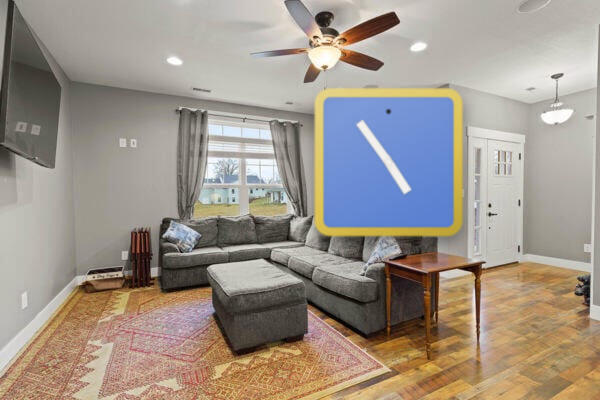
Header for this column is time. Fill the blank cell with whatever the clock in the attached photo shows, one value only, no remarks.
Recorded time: 4:54
